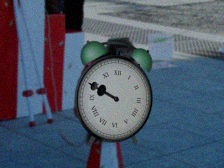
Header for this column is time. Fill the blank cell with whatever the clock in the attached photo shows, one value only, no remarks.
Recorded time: 9:49
